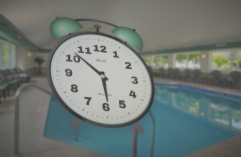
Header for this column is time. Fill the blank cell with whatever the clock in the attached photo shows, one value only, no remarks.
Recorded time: 5:52
